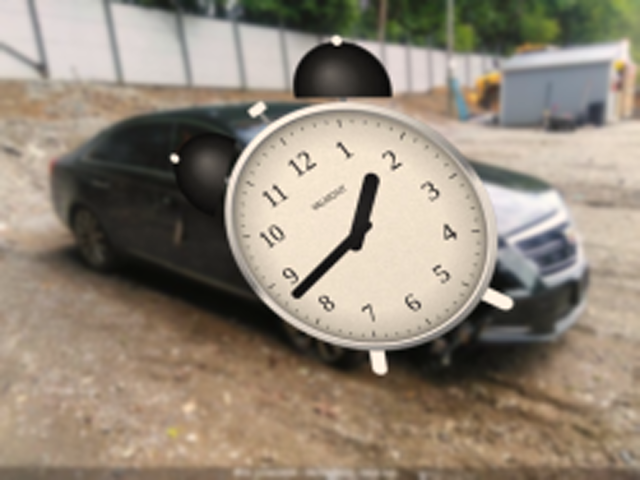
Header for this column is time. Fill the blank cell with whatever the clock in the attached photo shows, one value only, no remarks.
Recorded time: 1:43
